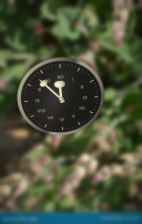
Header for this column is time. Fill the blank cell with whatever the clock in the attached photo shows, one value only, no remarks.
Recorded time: 11:53
